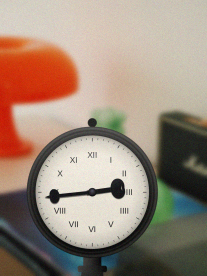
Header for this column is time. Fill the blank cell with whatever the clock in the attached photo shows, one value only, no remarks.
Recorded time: 2:44
